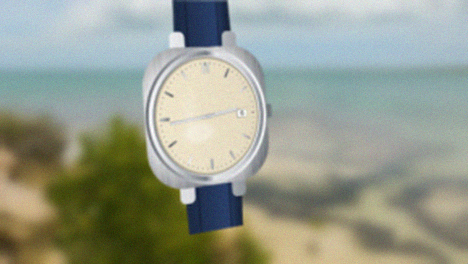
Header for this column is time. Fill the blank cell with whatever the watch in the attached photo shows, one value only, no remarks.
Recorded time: 2:44
